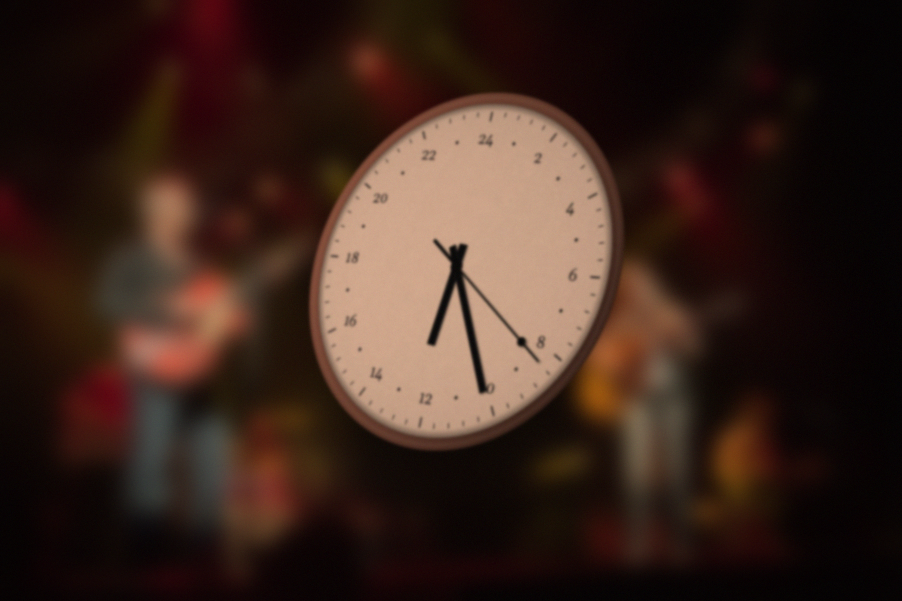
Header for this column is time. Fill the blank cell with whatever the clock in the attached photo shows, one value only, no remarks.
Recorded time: 12:25:21
